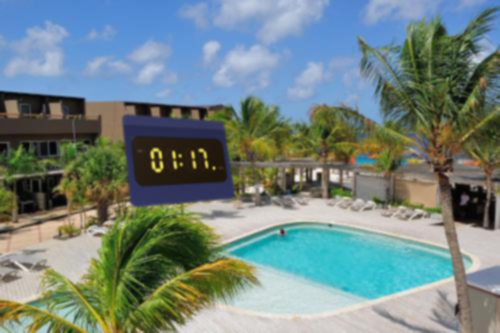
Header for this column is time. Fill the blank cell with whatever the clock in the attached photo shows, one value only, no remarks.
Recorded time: 1:17
